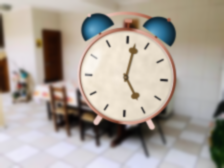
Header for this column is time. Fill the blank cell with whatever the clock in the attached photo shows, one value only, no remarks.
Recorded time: 5:02
